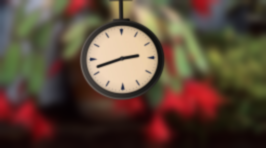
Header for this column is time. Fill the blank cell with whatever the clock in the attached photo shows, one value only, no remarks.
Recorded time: 2:42
